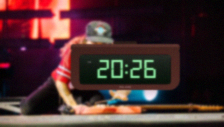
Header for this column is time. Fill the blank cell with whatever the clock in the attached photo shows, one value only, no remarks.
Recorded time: 20:26
